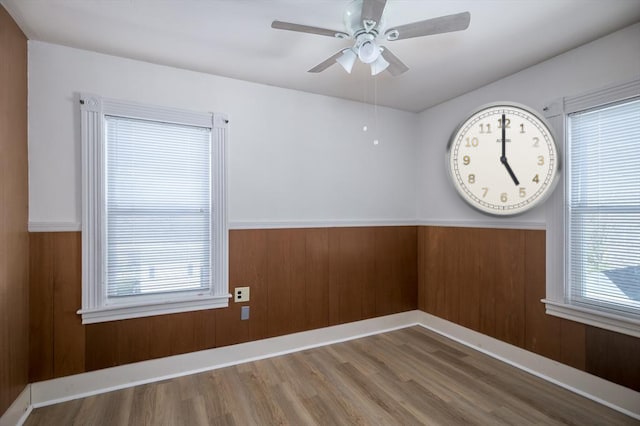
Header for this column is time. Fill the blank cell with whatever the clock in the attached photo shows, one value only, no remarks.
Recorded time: 5:00
